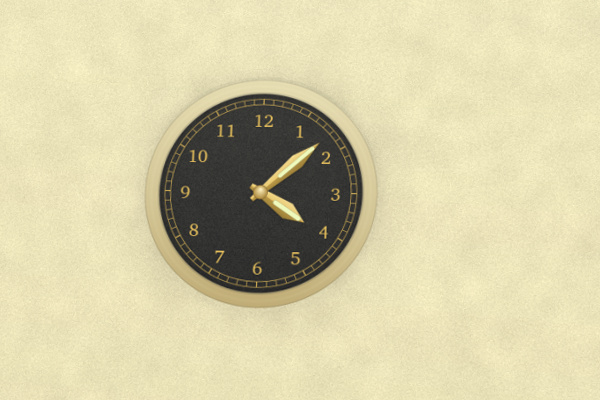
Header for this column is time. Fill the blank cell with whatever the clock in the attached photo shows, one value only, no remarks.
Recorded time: 4:08
